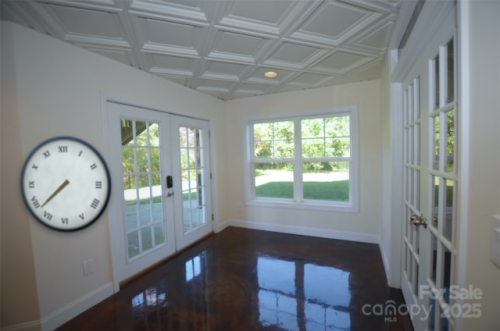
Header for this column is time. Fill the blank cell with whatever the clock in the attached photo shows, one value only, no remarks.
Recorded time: 7:38
